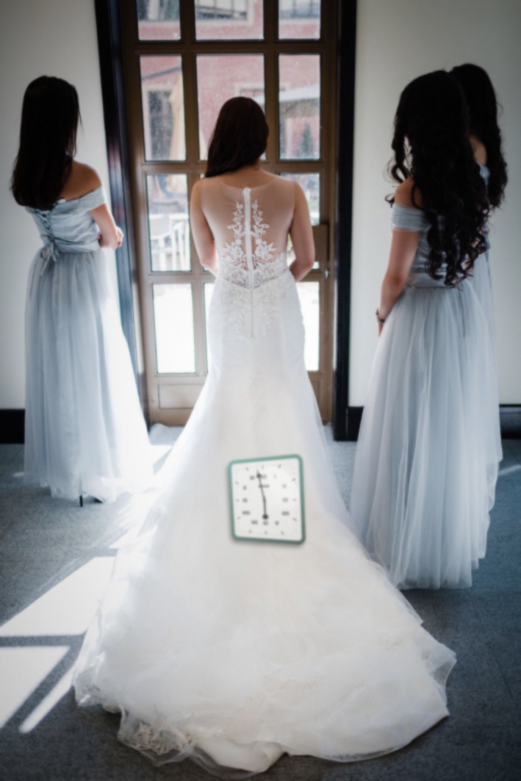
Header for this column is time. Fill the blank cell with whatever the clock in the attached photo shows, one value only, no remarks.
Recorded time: 5:58
